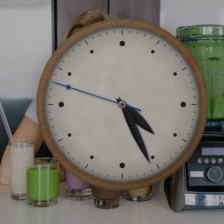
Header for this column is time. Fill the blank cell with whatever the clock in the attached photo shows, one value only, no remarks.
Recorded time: 4:25:48
